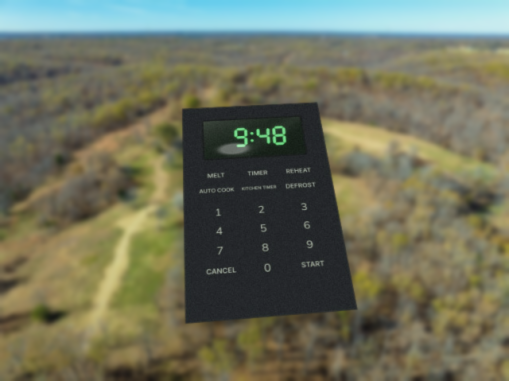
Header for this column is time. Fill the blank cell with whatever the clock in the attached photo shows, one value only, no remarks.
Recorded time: 9:48
